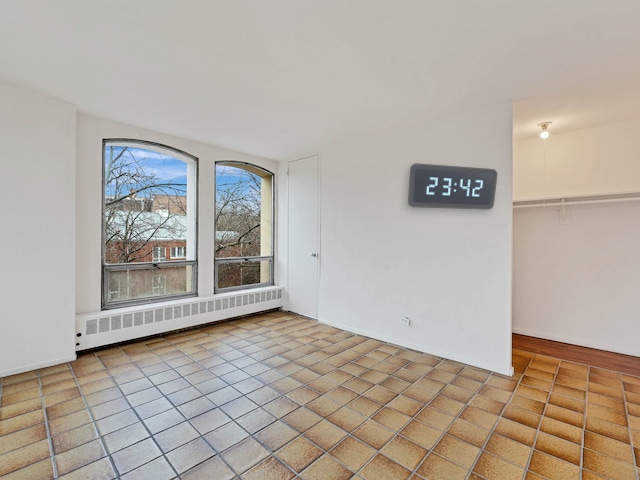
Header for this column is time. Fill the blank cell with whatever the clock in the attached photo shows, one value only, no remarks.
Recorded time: 23:42
